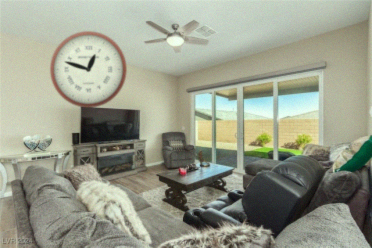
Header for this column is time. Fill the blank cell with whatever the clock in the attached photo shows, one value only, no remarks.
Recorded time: 12:48
